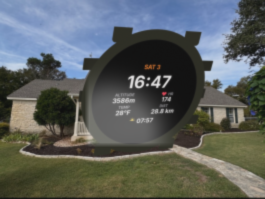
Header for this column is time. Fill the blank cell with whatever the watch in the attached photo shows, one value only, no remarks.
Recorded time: 16:47
